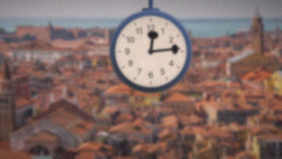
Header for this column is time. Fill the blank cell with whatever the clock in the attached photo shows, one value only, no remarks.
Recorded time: 12:14
